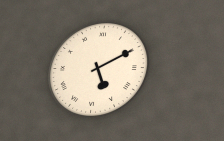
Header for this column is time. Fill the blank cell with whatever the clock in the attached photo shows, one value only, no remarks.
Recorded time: 5:10
